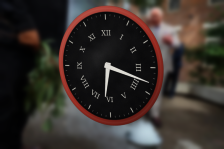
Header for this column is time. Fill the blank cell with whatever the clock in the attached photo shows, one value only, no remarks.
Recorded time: 6:18
